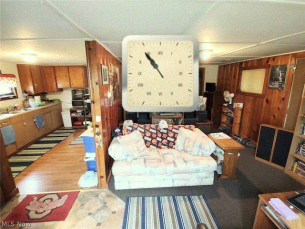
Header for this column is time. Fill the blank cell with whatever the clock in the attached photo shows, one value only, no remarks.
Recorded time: 10:54
